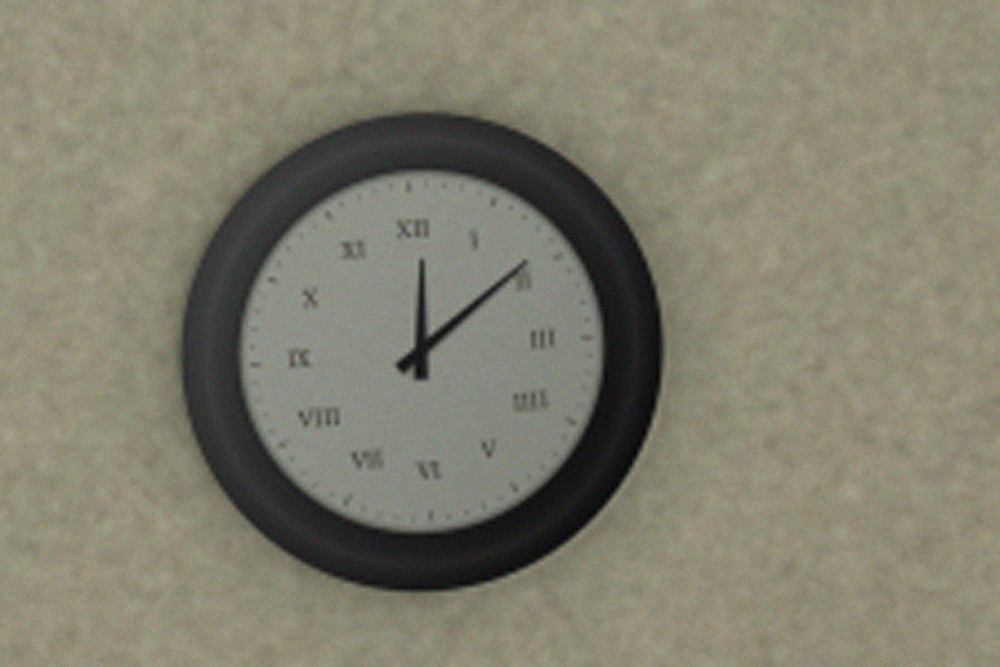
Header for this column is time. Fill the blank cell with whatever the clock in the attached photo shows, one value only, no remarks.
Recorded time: 12:09
